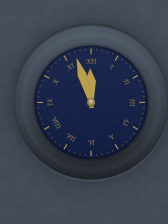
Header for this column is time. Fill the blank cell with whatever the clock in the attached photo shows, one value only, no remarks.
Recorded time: 11:57
